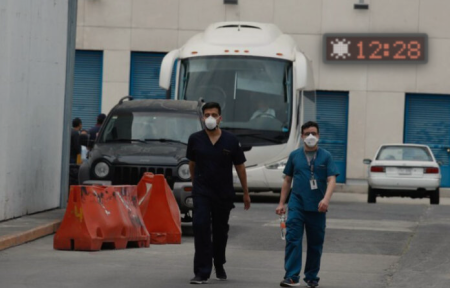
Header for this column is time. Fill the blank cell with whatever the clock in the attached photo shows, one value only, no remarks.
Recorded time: 12:28
